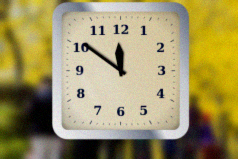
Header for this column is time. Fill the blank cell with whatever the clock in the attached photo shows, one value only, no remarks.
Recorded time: 11:51
